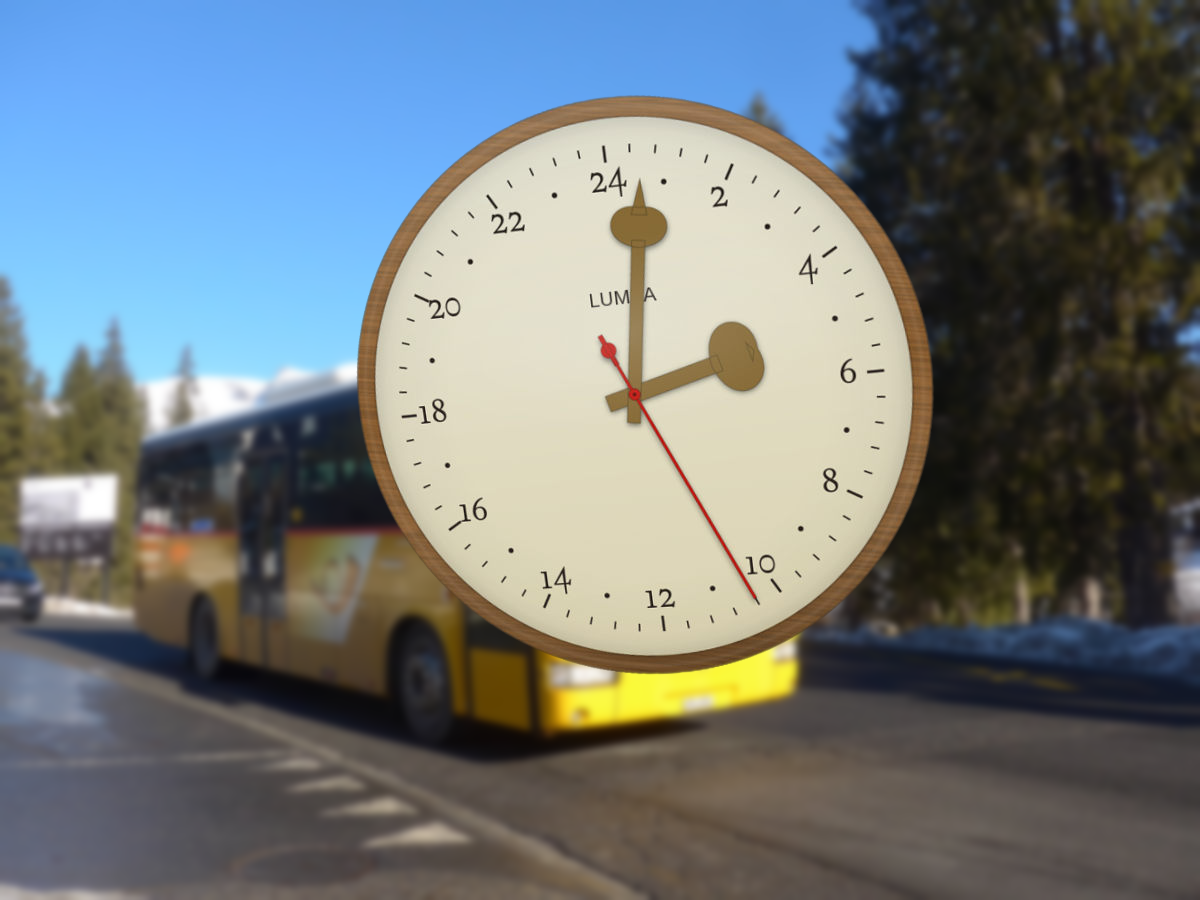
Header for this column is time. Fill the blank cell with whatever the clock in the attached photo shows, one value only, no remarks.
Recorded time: 5:01:26
